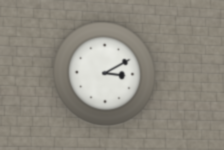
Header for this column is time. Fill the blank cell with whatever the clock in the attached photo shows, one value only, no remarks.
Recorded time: 3:10
